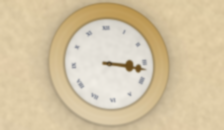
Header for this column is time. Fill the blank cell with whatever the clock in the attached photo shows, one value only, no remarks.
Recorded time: 3:17
